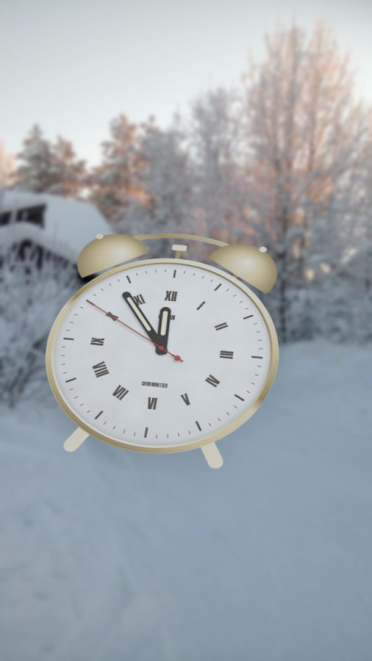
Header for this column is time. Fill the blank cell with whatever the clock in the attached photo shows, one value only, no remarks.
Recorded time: 11:53:50
